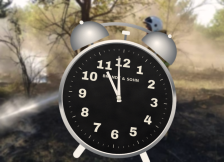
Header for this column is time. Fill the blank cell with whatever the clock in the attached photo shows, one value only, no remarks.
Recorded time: 10:59
